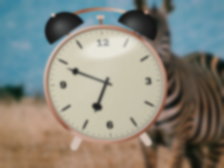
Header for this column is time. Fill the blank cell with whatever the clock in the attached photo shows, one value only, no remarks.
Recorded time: 6:49
